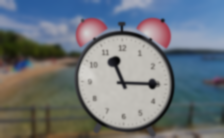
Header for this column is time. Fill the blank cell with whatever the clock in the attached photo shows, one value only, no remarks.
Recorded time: 11:15
